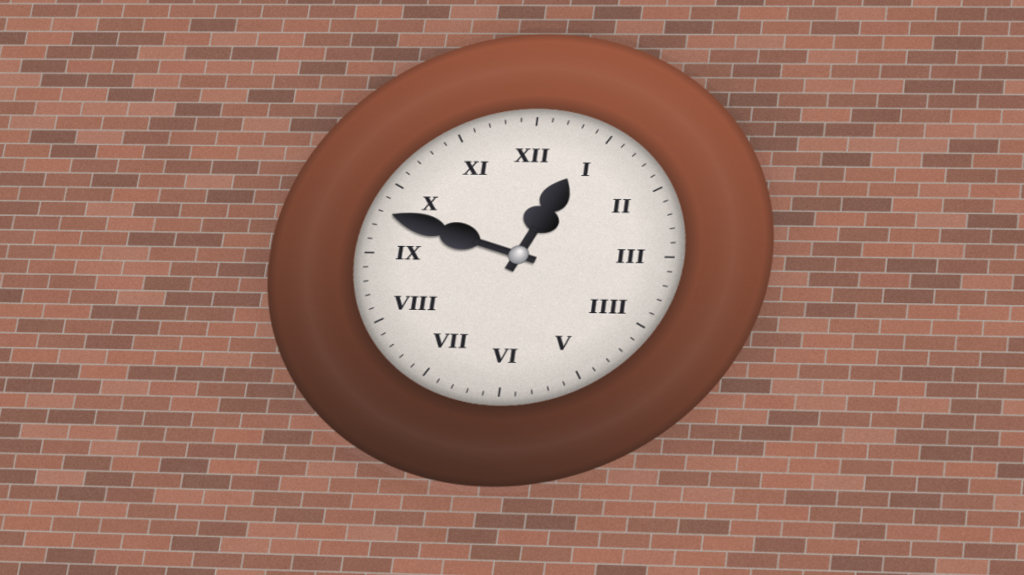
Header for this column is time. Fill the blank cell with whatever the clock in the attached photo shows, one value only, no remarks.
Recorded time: 12:48
